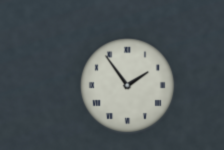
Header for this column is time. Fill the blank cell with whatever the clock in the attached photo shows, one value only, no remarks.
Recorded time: 1:54
